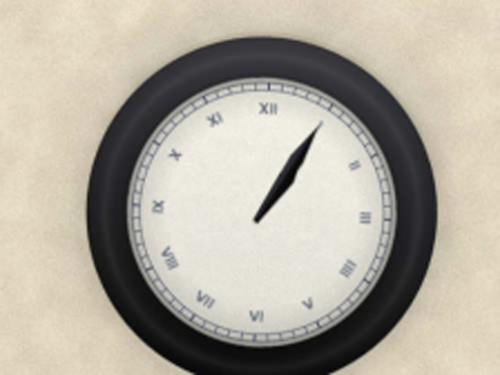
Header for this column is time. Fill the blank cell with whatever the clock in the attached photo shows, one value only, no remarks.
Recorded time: 1:05
